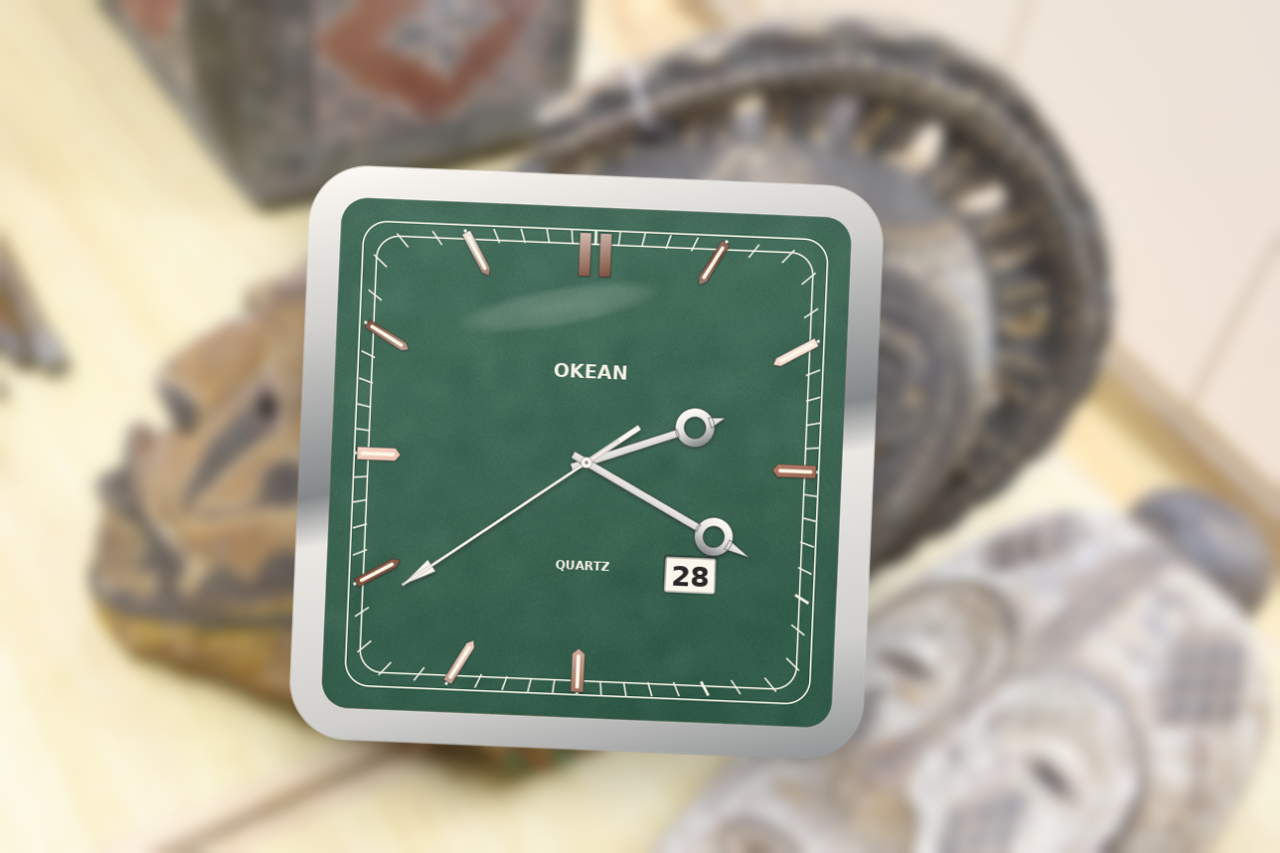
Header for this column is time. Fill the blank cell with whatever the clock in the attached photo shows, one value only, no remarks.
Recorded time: 2:19:39
